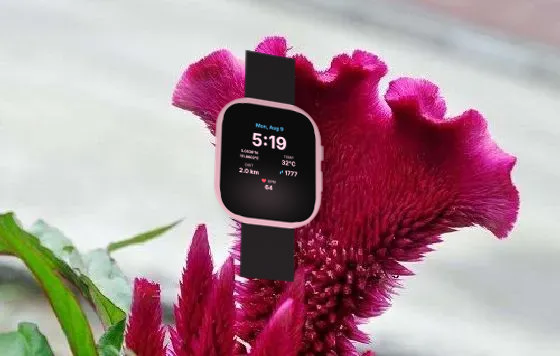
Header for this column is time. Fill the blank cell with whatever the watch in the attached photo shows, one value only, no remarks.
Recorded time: 5:19
